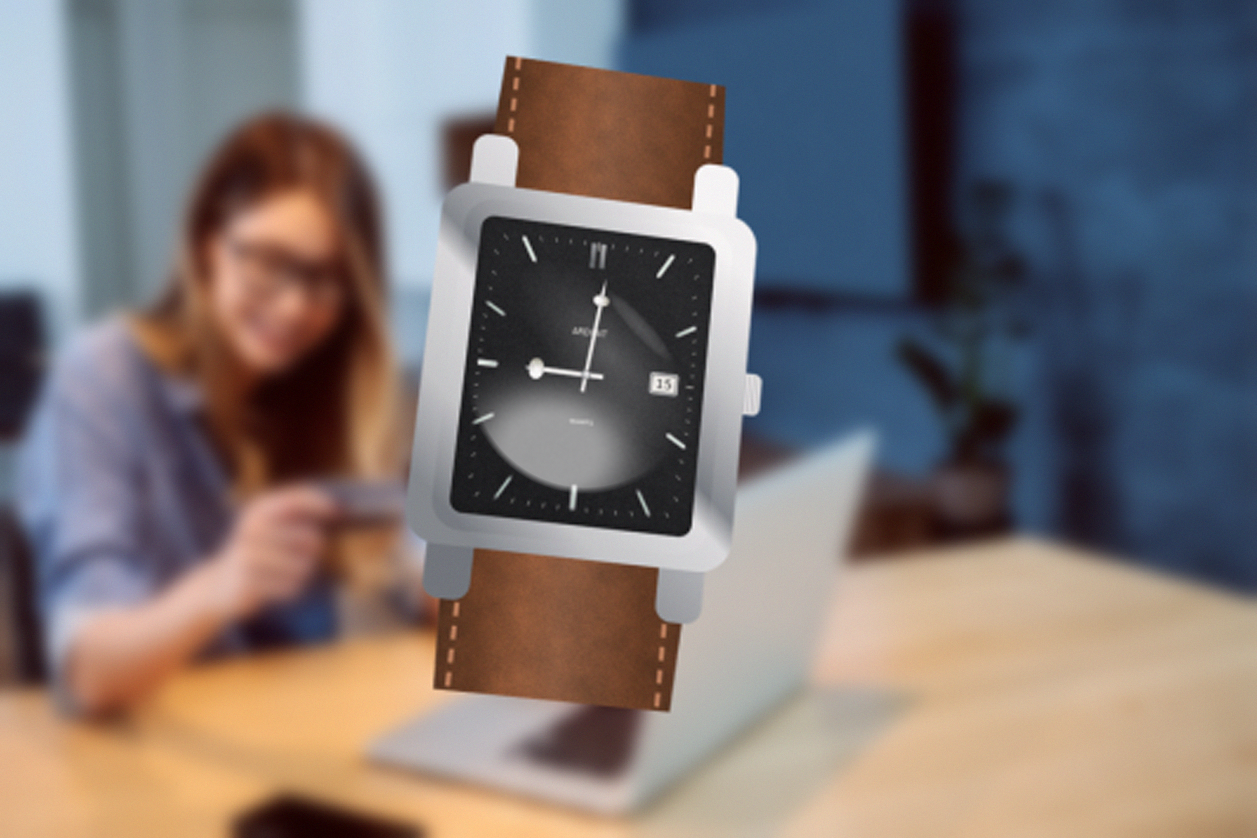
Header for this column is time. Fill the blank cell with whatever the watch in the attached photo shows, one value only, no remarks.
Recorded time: 9:01
